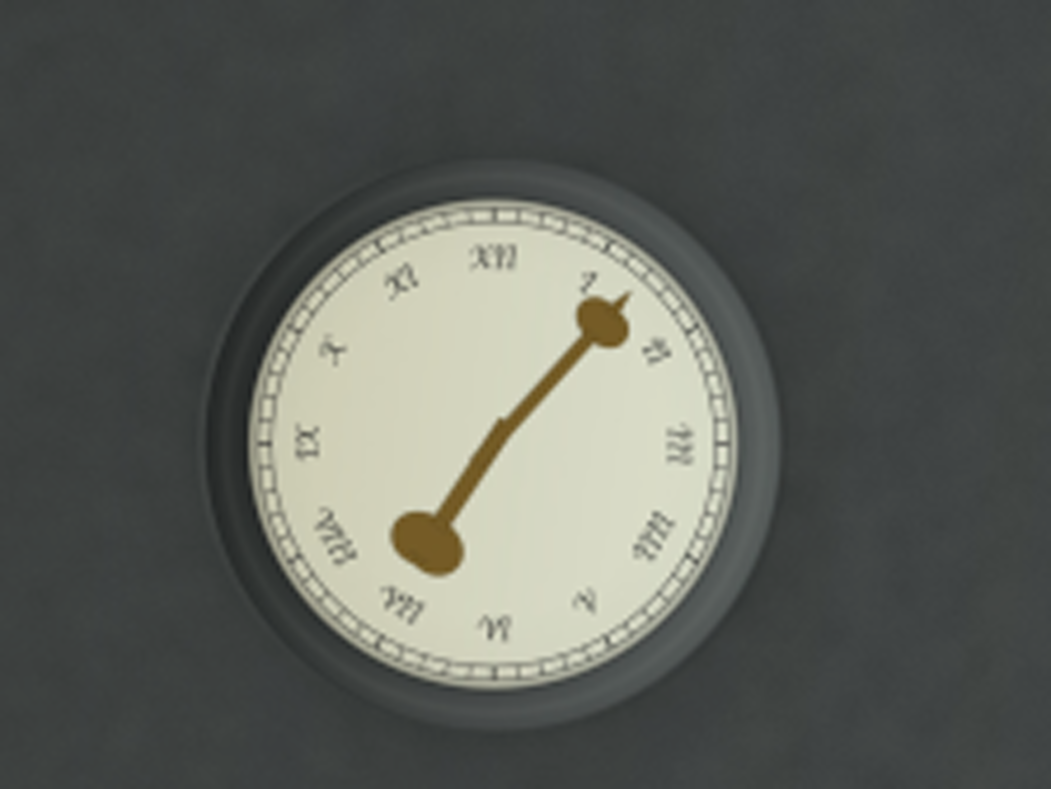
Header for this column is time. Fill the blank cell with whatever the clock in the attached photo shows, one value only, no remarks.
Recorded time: 7:07
